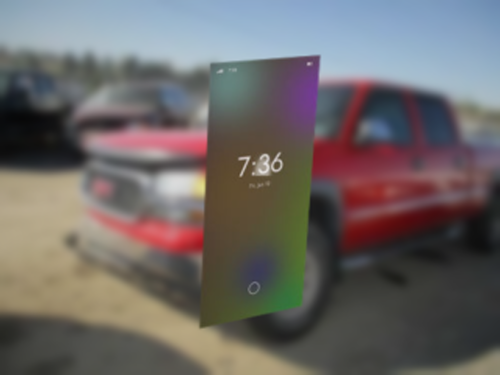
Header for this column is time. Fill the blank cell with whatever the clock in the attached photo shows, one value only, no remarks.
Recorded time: 7:36
